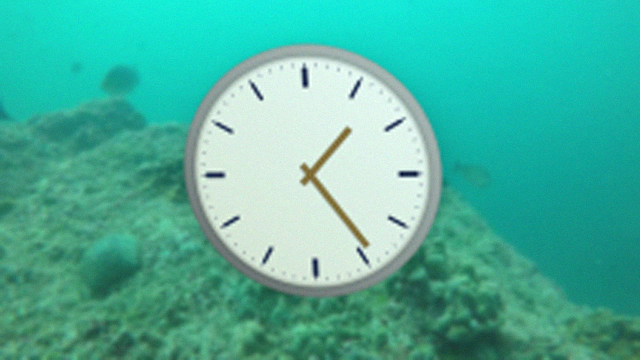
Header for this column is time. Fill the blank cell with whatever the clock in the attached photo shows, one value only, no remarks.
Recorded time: 1:24
